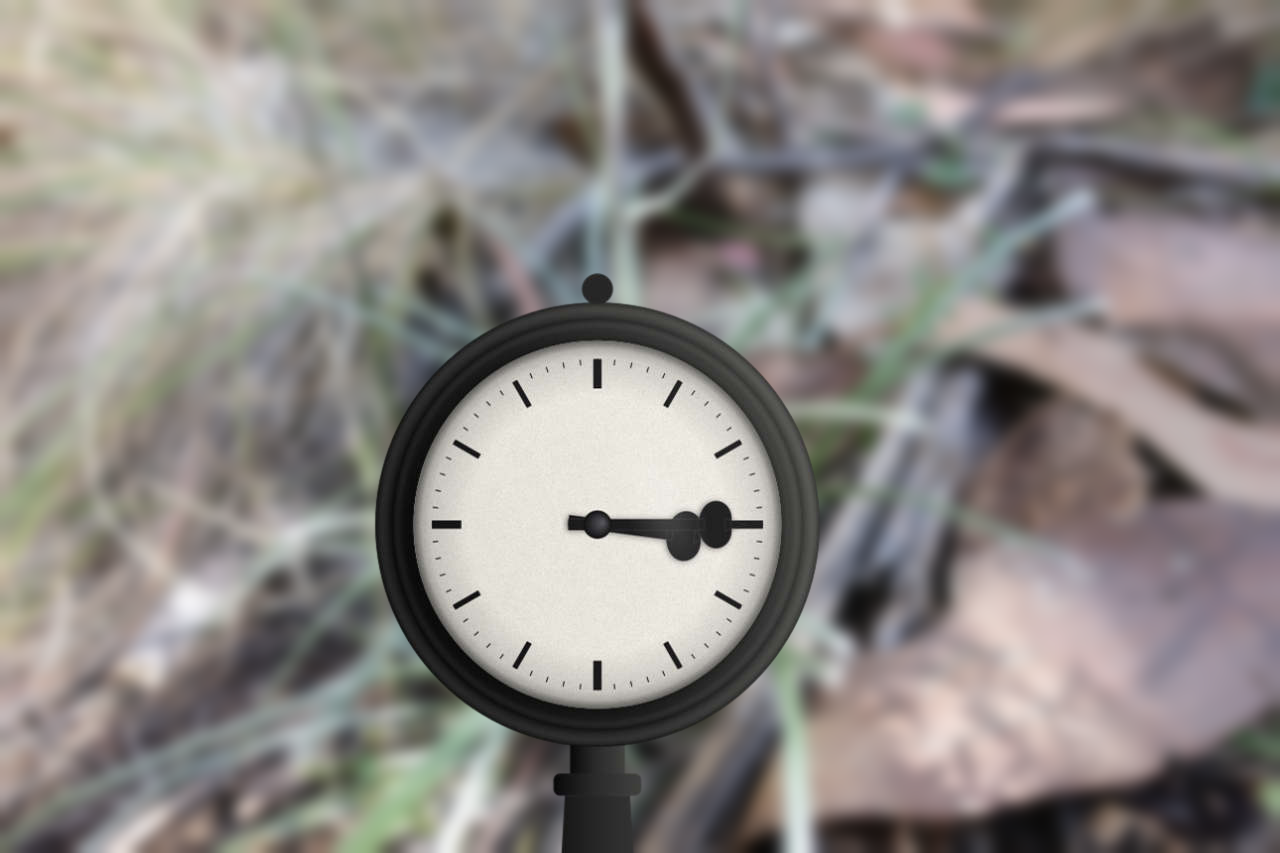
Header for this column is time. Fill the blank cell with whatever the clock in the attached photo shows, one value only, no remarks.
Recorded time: 3:15
